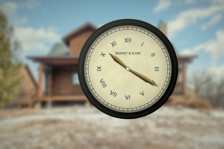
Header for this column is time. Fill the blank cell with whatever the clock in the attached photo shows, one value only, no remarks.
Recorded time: 10:20
